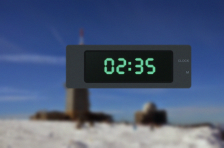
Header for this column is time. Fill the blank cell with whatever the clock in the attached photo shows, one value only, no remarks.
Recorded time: 2:35
